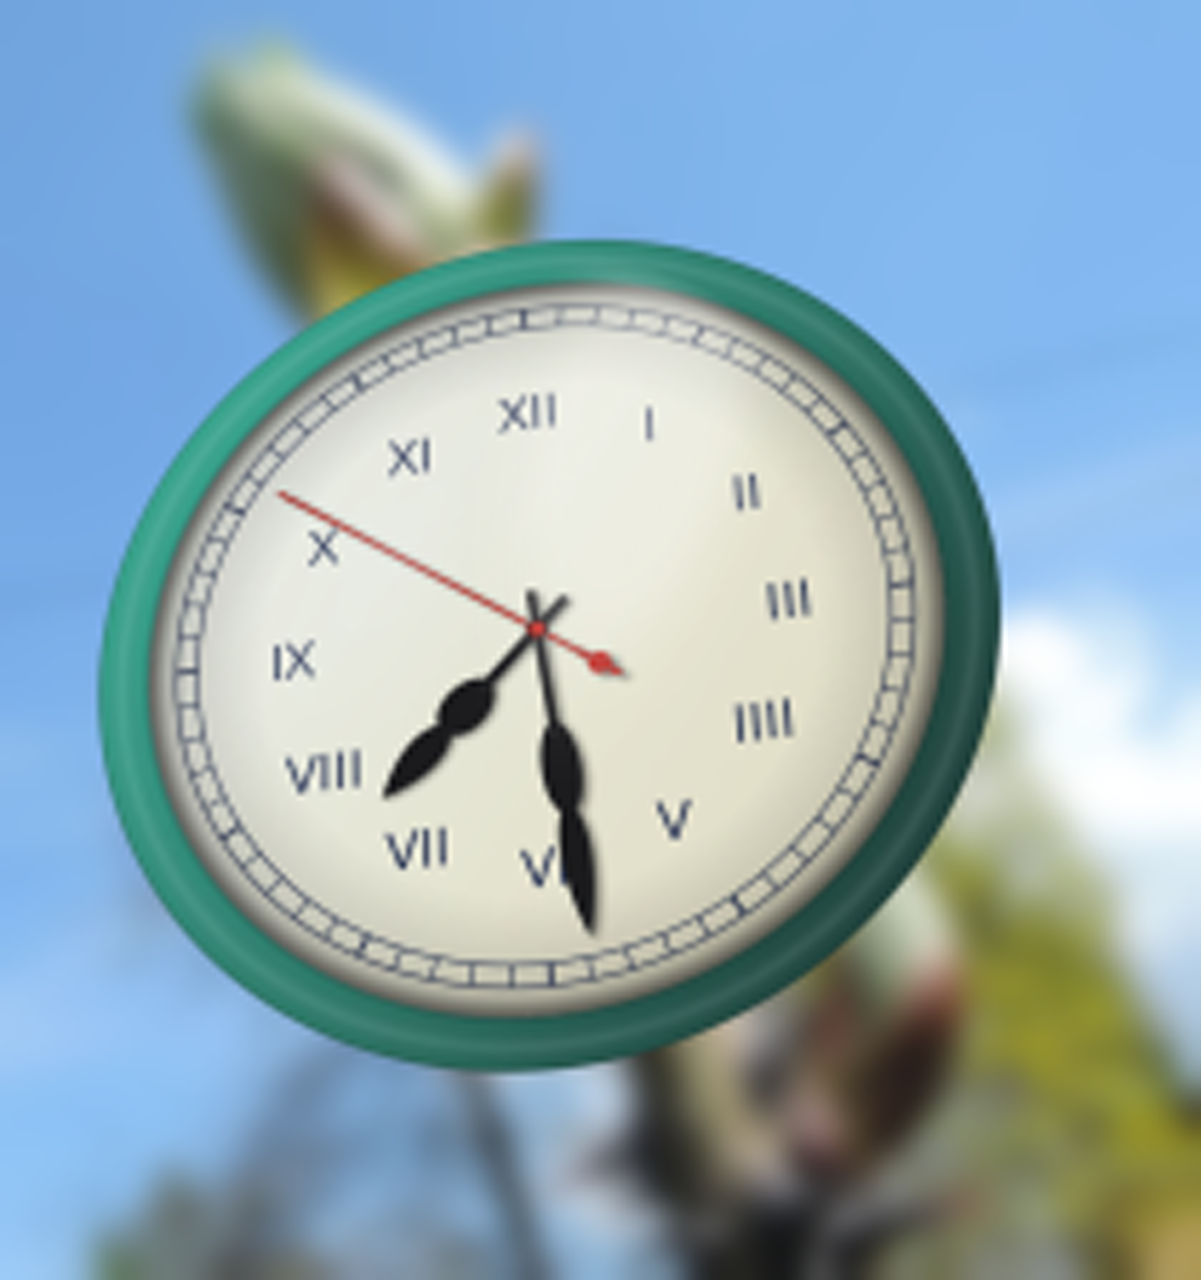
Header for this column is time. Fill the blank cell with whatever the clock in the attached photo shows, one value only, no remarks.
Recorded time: 7:28:51
